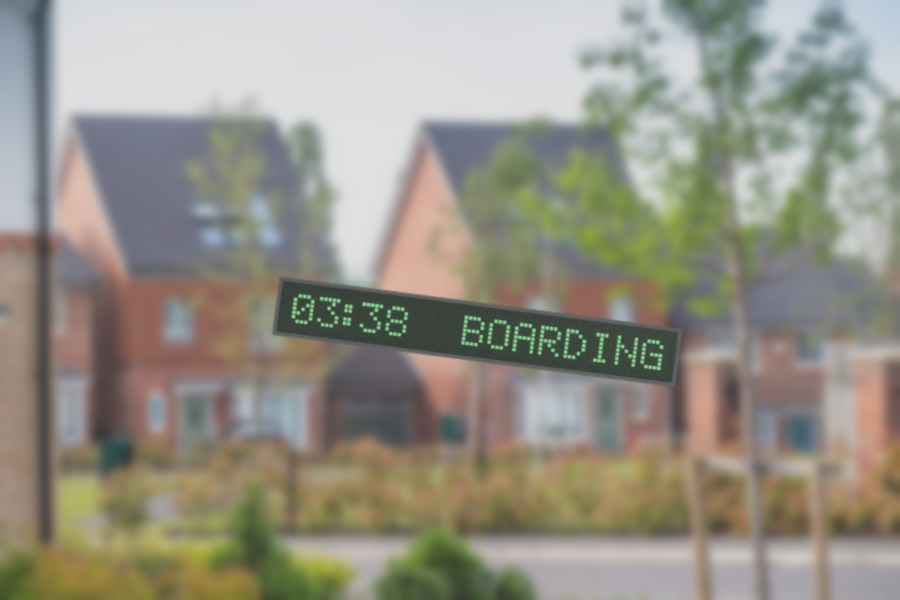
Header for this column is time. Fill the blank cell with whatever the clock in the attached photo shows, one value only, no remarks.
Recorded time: 3:38
